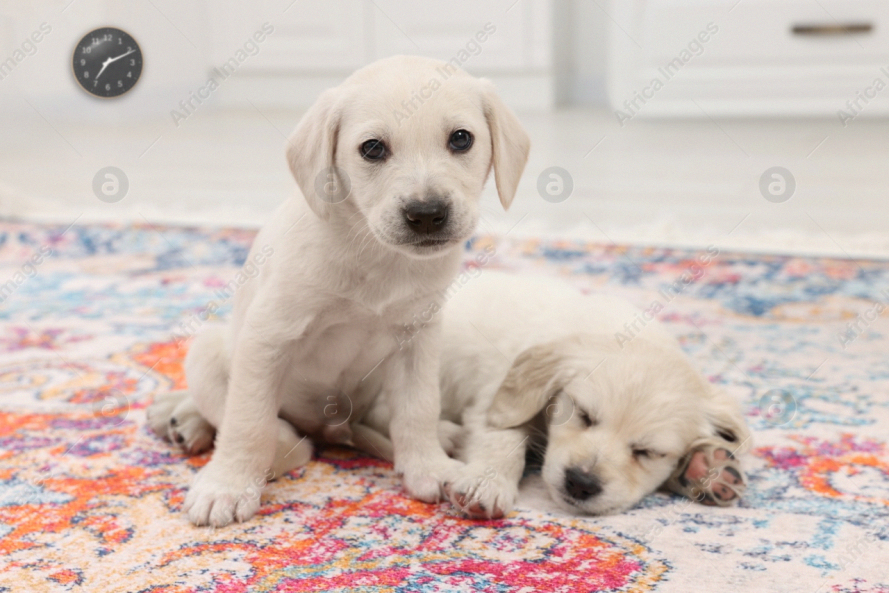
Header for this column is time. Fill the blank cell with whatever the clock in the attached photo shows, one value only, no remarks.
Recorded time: 7:11
